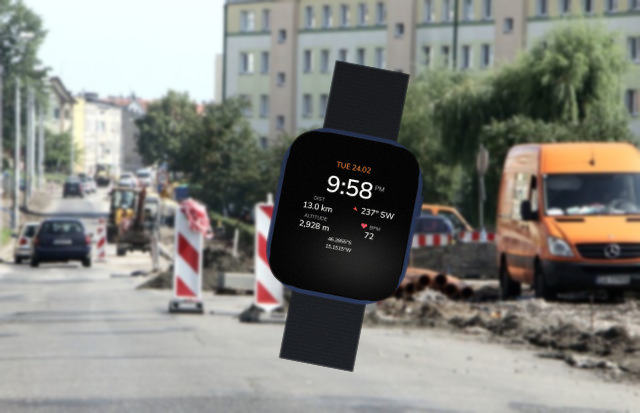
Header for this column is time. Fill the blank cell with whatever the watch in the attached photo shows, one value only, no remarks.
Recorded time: 9:58
